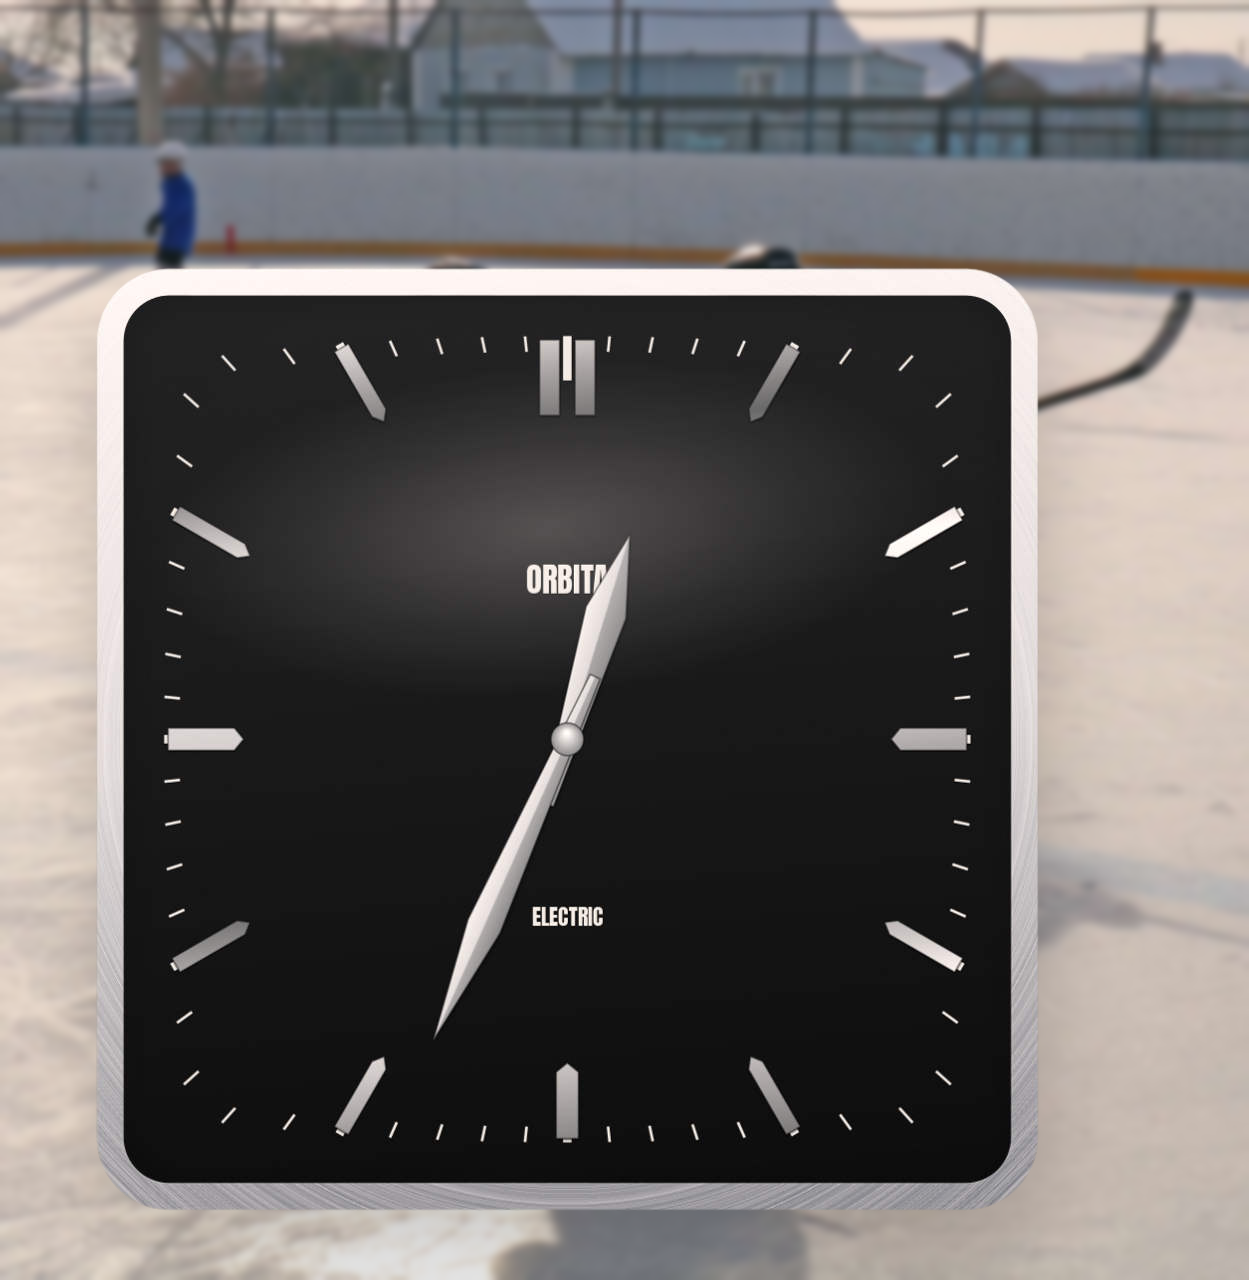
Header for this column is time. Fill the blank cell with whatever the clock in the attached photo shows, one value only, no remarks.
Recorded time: 12:34
